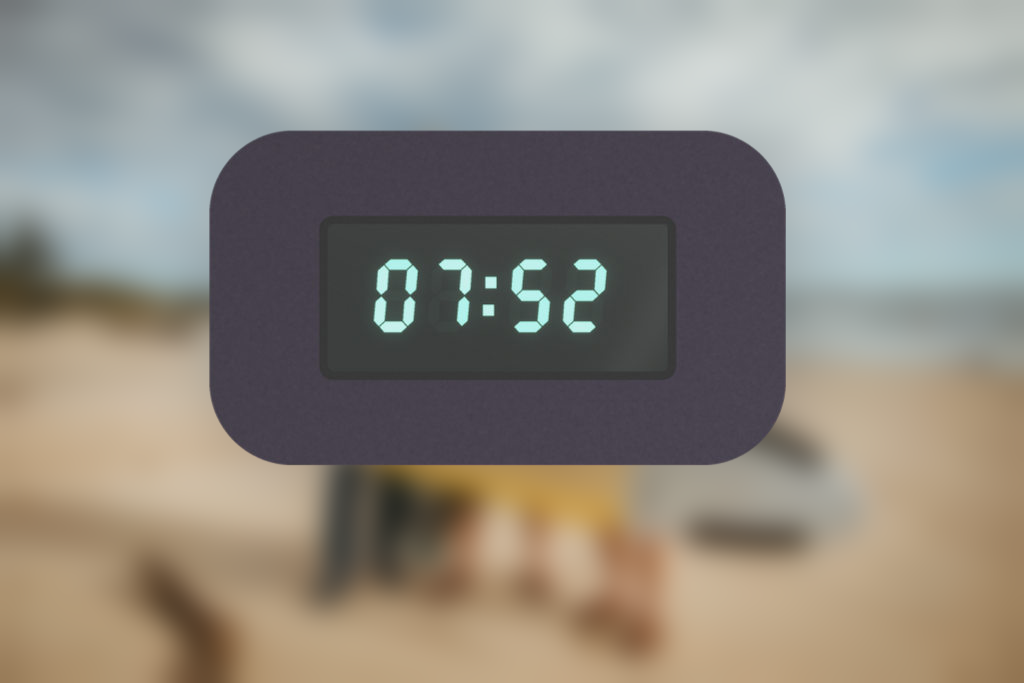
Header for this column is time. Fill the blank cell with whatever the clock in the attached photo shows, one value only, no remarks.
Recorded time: 7:52
